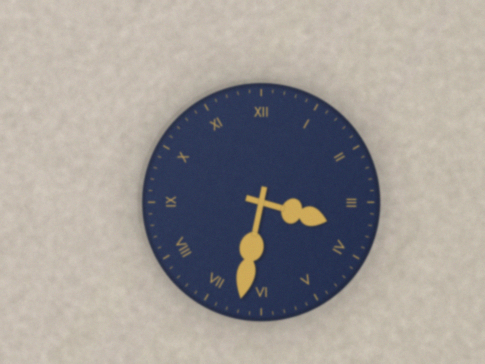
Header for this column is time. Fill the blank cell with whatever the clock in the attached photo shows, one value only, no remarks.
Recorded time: 3:32
